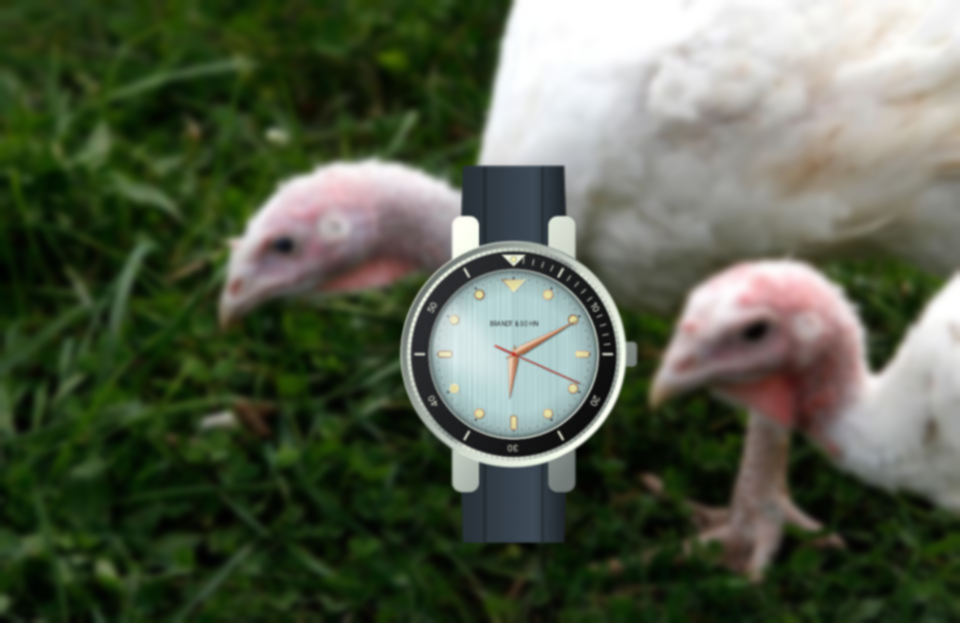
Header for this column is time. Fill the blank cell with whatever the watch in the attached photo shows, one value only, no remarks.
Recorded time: 6:10:19
